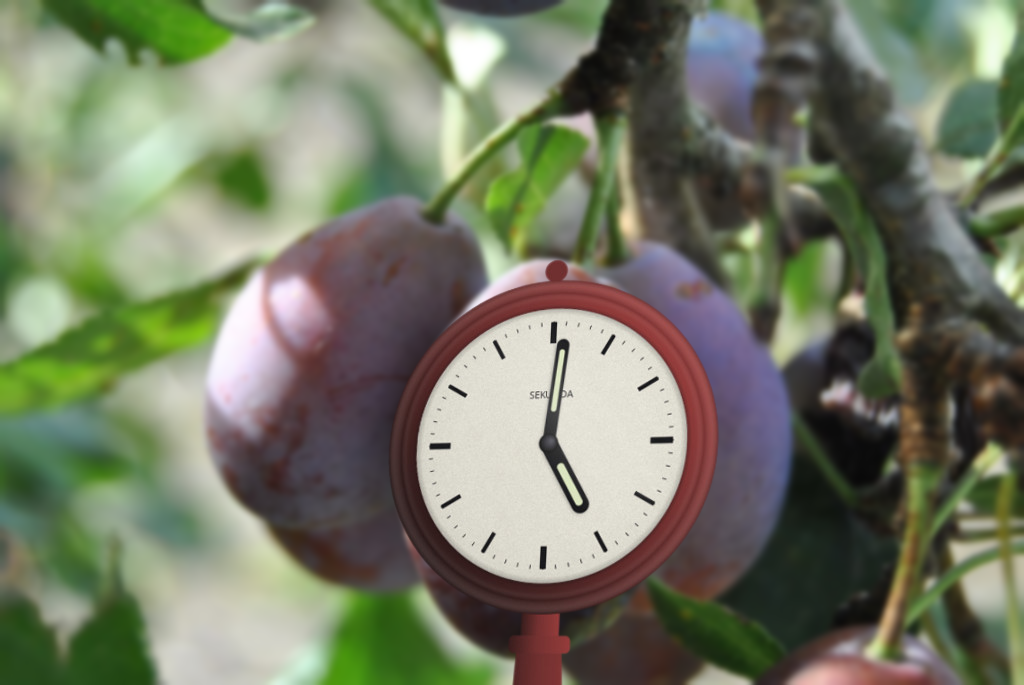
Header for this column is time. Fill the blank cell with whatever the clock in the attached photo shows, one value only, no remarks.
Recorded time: 5:01
